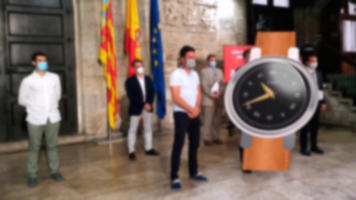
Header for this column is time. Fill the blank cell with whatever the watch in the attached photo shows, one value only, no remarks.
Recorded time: 10:41
